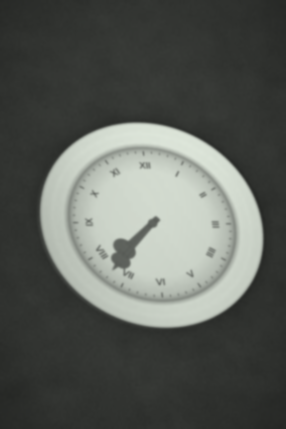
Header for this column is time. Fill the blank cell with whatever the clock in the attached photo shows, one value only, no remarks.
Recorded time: 7:37
